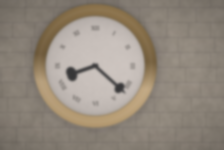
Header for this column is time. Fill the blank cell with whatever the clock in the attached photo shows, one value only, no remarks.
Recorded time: 8:22
